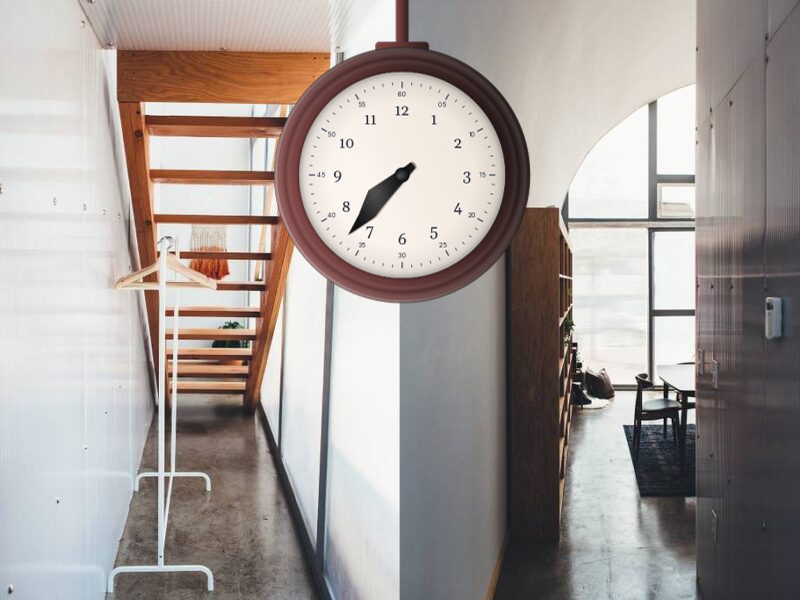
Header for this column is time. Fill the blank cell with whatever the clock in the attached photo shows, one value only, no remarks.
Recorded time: 7:37
